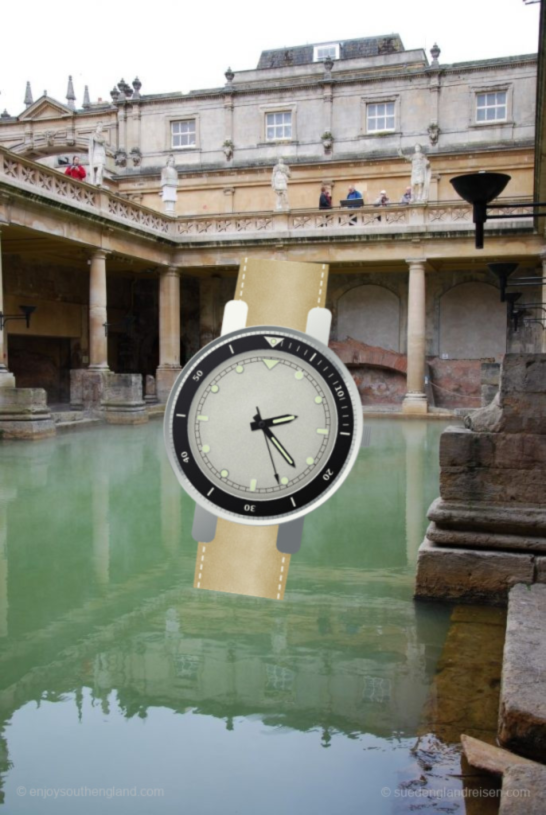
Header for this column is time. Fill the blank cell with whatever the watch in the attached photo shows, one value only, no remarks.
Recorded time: 2:22:26
